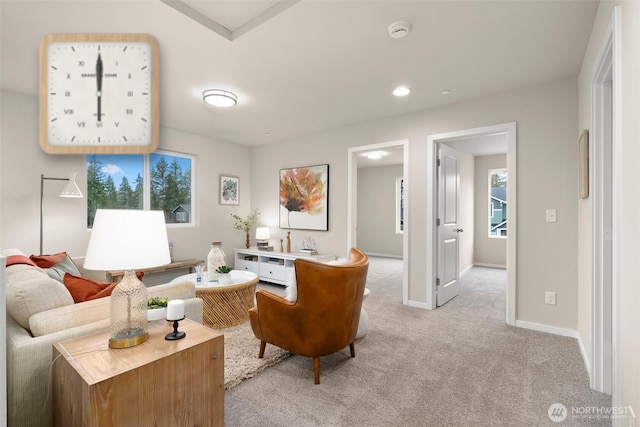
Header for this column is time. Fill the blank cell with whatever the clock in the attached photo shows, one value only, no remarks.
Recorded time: 6:00
